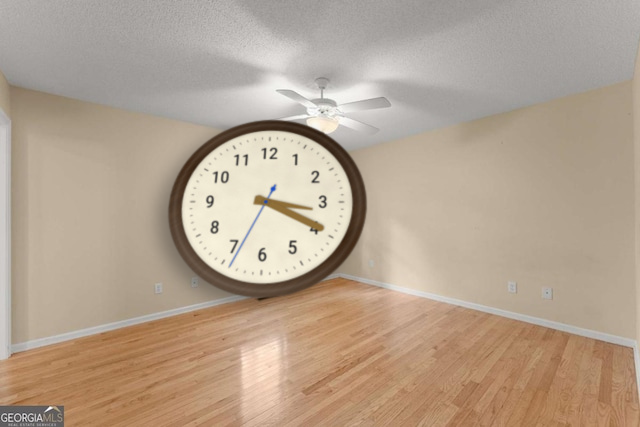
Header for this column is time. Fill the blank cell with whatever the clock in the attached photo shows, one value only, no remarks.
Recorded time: 3:19:34
